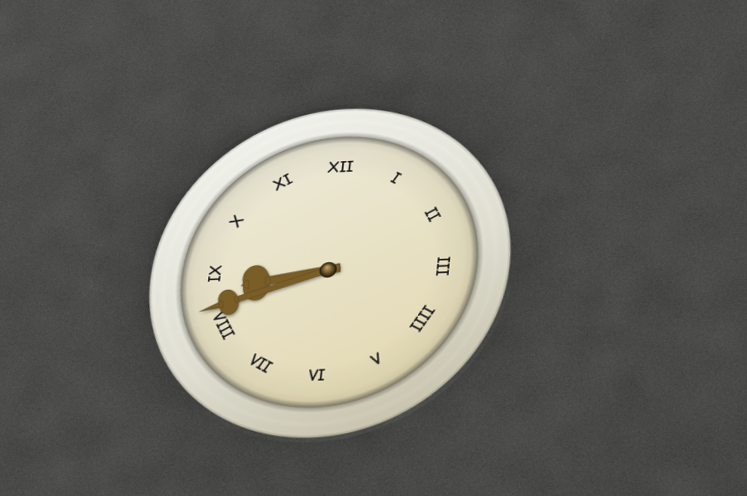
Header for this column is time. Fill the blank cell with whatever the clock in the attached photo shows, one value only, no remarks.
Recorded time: 8:42
